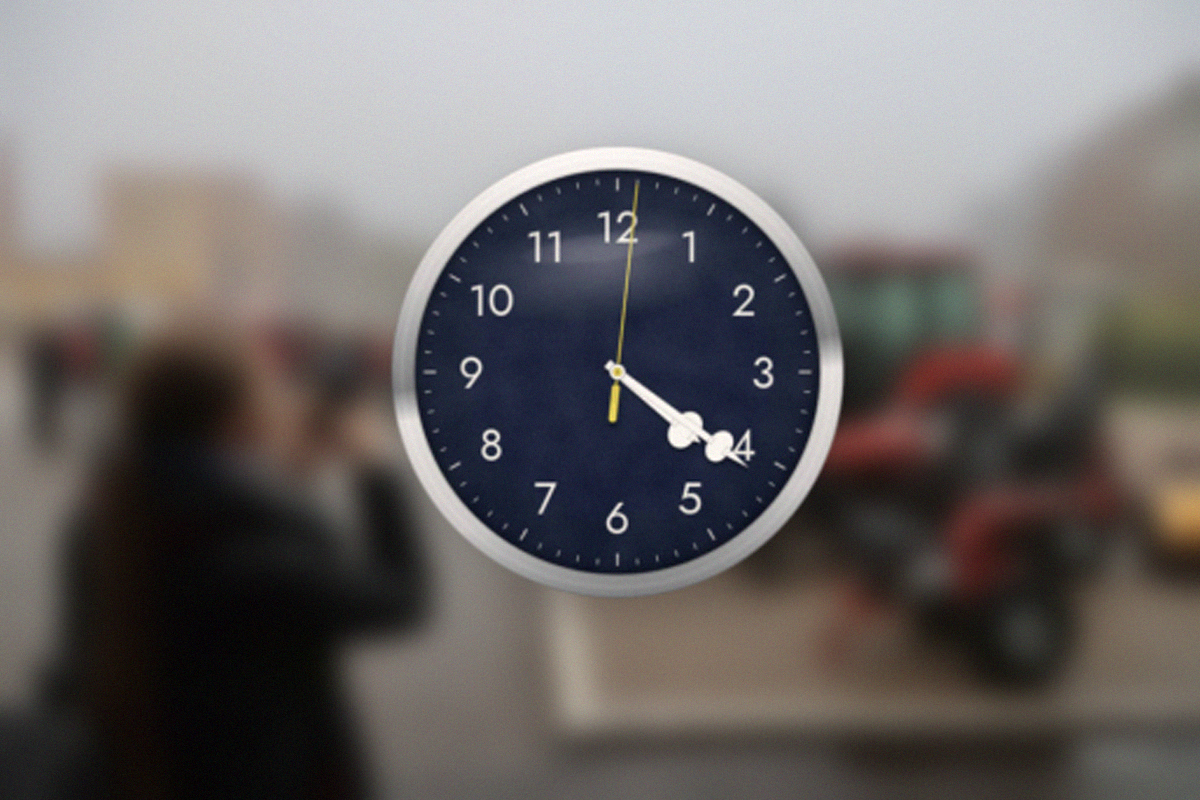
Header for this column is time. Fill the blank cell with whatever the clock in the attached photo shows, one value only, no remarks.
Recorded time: 4:21:01
